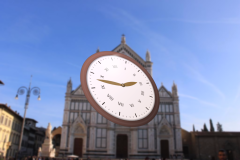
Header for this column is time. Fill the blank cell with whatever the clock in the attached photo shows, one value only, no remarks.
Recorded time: 2:48
